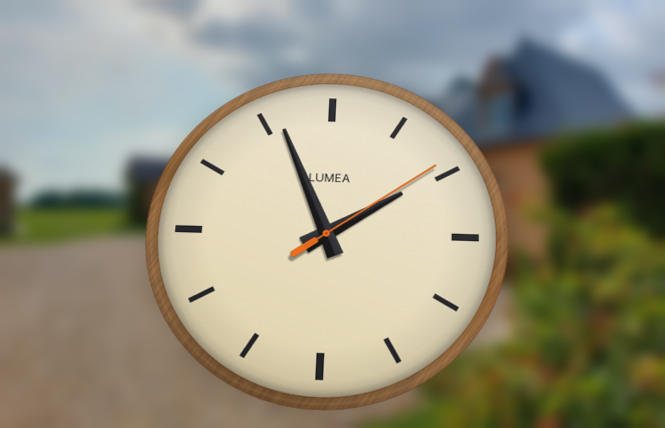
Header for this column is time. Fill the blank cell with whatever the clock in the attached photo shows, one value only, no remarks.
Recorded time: 1:56:09
